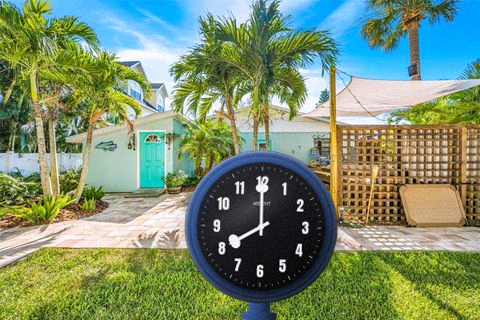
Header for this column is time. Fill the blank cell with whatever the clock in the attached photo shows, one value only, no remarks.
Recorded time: 8:00
